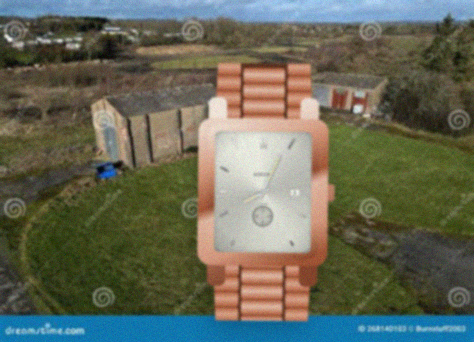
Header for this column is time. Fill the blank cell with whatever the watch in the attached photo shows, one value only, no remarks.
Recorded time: 8:04
